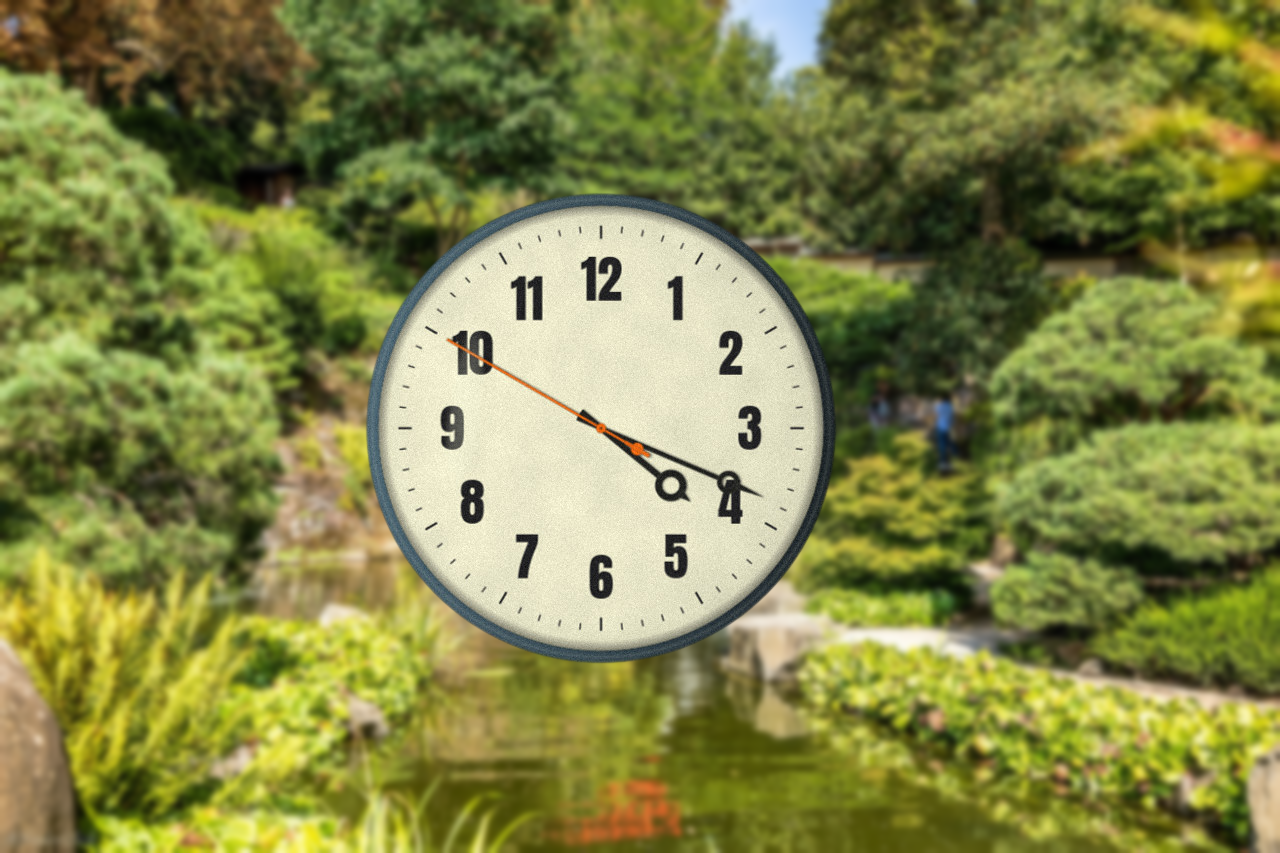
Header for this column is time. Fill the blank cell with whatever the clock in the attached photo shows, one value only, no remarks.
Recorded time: 4:18:50
